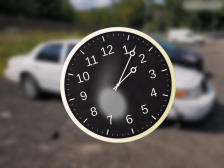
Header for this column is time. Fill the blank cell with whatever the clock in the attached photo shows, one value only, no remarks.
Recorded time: 2:07
